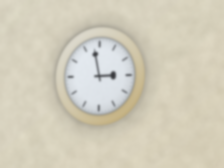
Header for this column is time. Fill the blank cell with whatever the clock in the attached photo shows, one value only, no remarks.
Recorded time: 2:58
